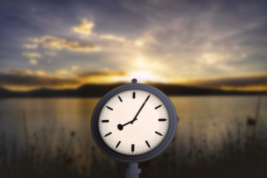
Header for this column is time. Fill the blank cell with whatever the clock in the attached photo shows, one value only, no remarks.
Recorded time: 8:05
